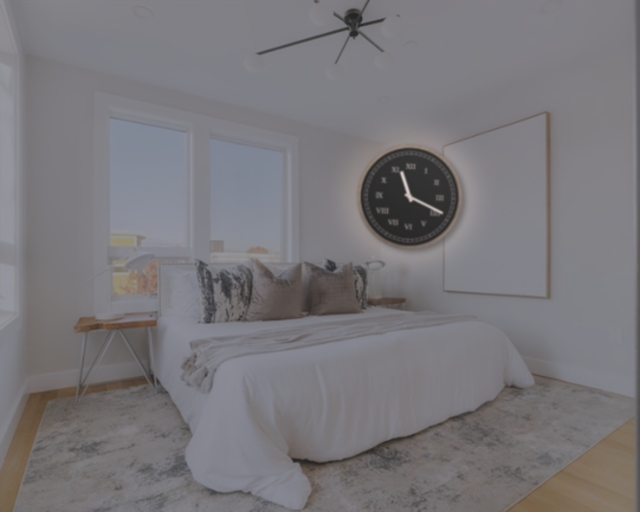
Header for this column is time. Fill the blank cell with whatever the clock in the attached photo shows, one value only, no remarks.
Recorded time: 11:19
